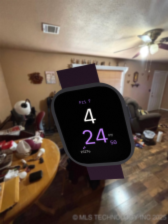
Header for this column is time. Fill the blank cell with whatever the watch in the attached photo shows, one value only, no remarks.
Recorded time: 4:24
